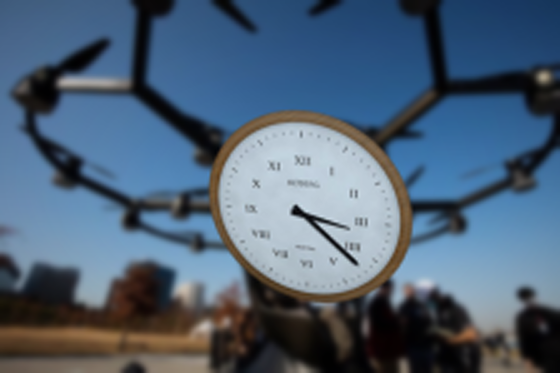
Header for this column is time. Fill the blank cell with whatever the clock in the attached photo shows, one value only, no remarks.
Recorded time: 3:22
